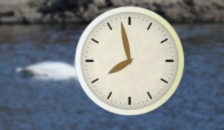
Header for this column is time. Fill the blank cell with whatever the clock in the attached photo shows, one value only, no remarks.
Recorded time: 7:58
